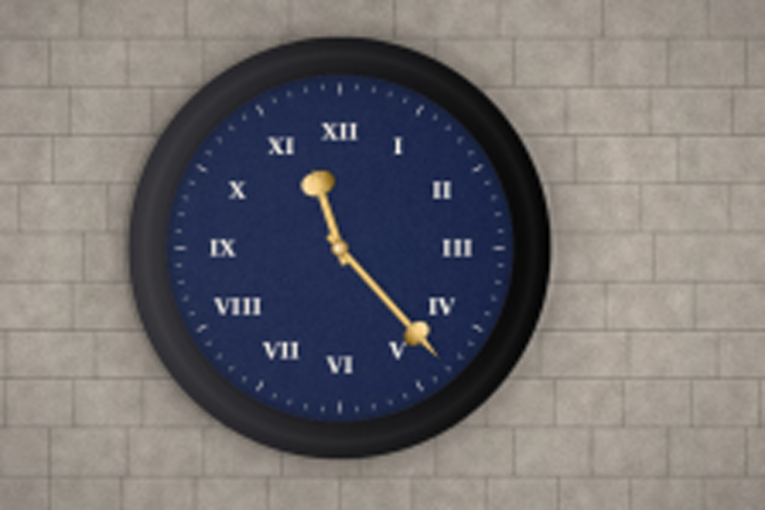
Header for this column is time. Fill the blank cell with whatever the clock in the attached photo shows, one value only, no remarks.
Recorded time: 11:23
